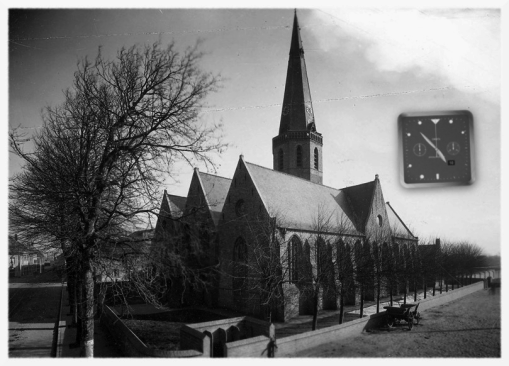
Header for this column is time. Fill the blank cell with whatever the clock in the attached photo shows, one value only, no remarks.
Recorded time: 4:53
